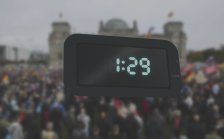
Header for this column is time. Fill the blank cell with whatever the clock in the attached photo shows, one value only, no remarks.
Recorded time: 1:29
